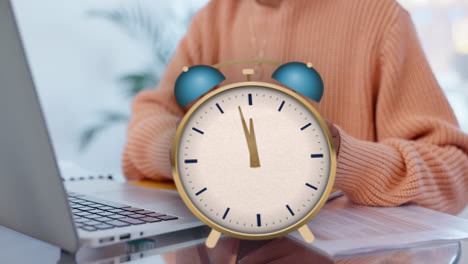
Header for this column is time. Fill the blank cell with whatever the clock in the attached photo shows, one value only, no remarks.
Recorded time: 11:58
